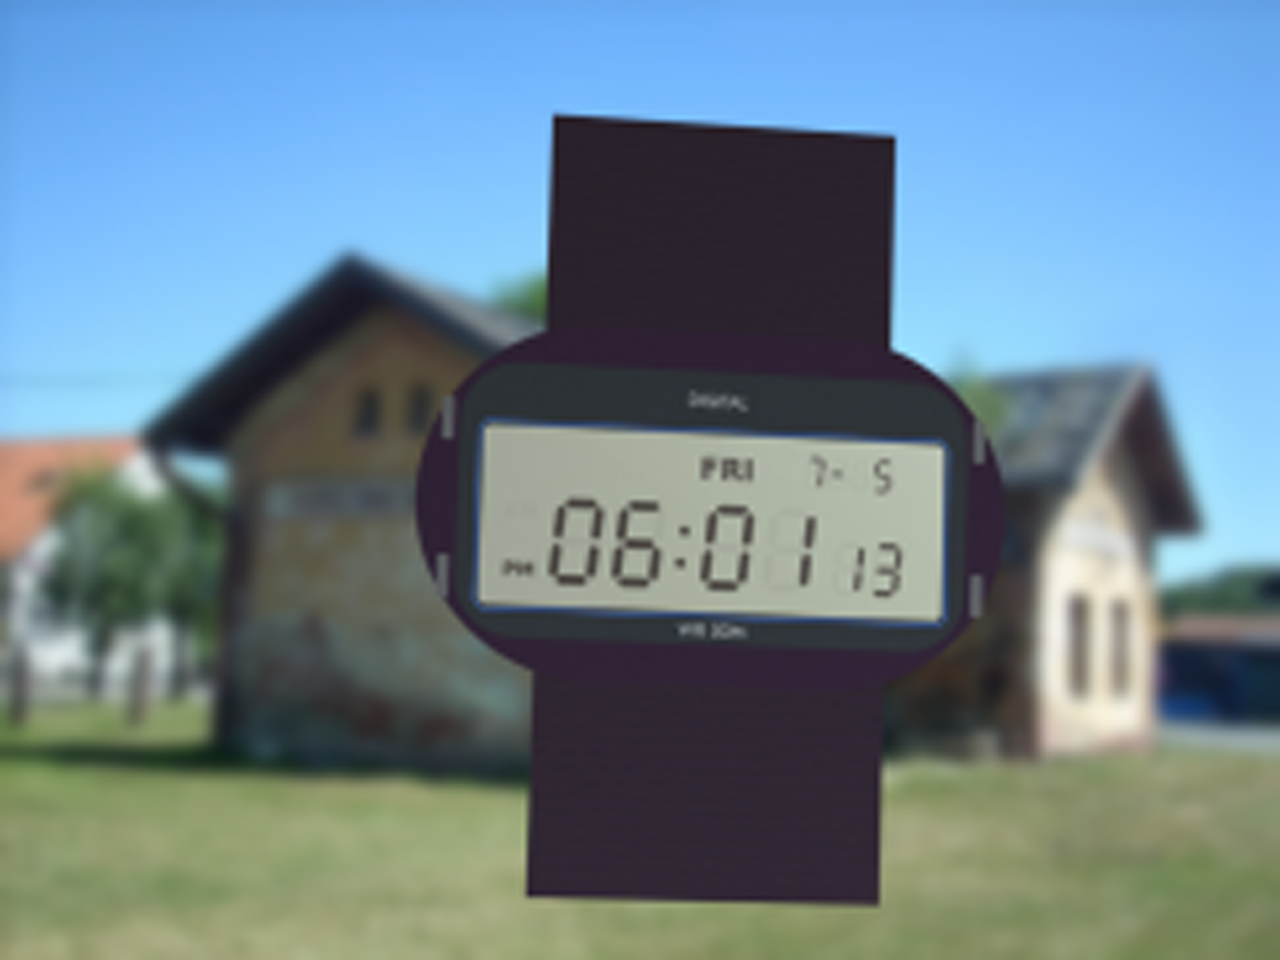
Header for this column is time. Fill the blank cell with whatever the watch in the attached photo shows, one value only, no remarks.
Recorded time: 6:01:13
